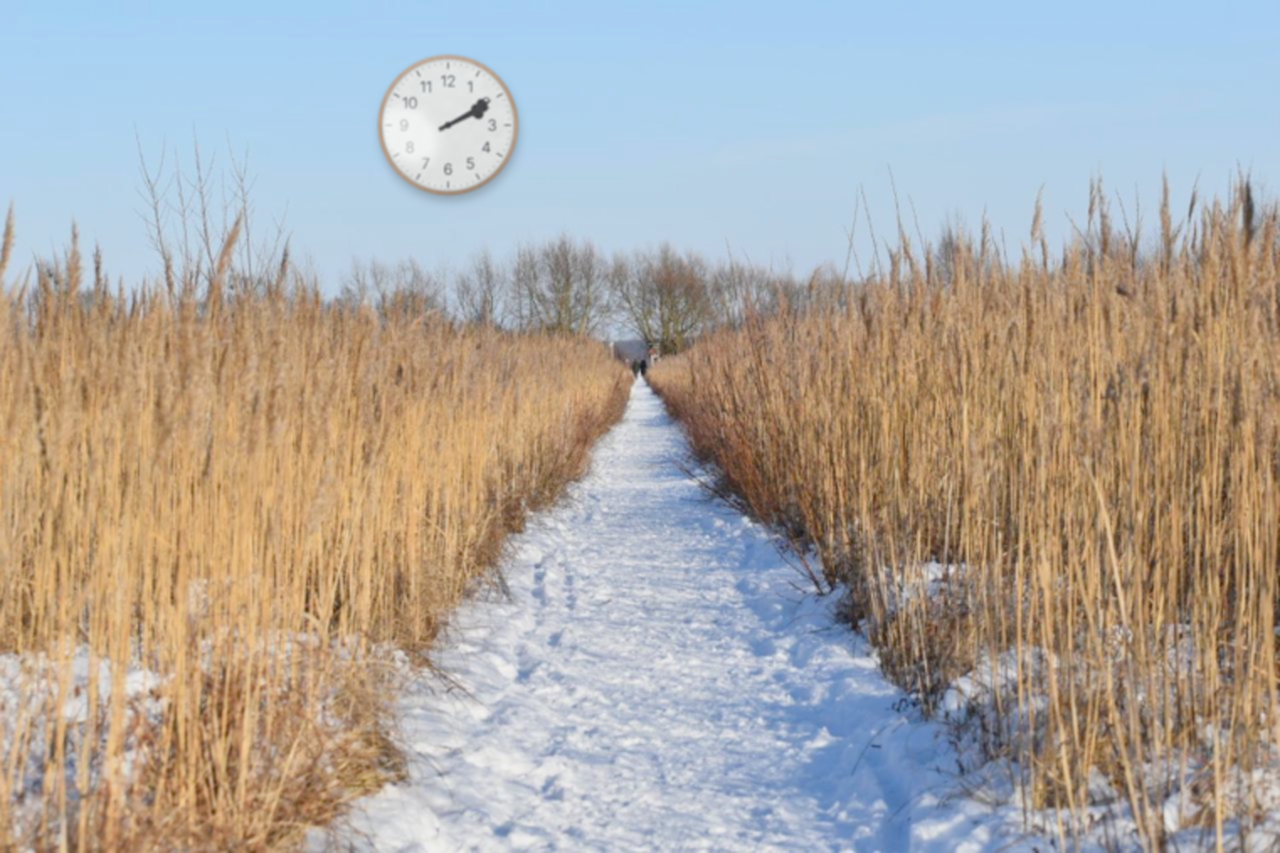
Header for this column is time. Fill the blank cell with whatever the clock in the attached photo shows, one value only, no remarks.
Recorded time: 2:10
